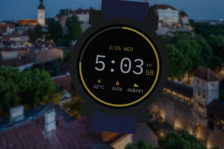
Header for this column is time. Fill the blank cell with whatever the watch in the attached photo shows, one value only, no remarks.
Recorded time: 5:03:58
